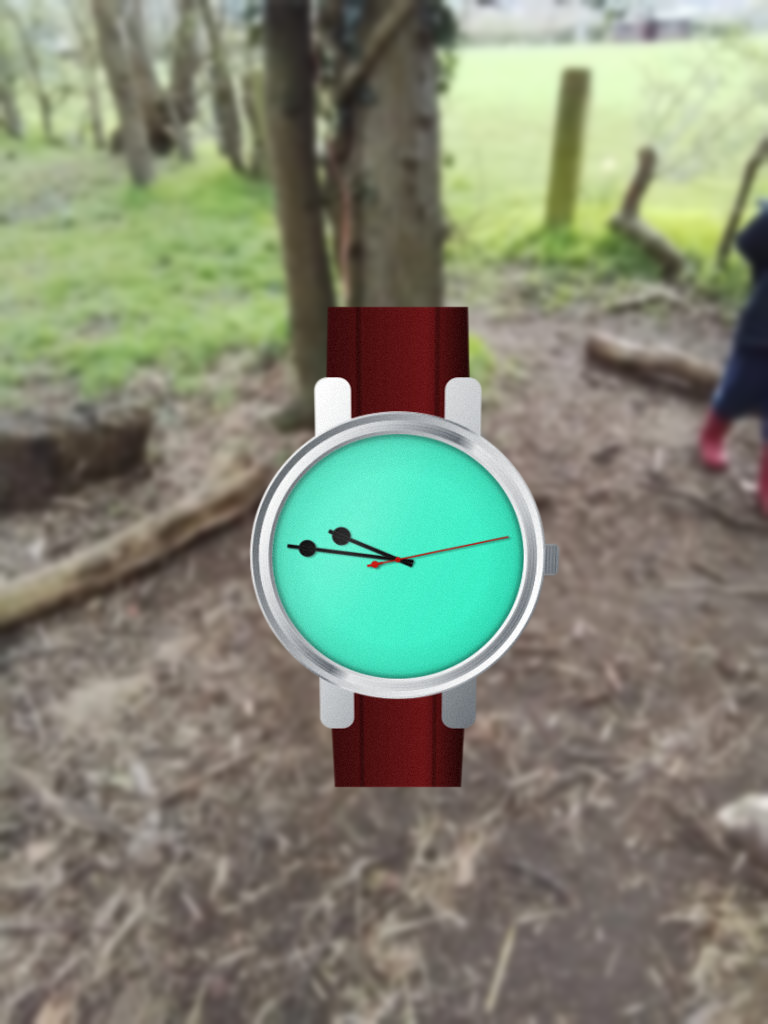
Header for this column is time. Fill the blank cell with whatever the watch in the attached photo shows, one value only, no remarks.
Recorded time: 9:46:13
